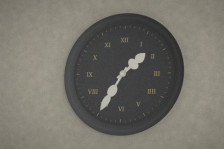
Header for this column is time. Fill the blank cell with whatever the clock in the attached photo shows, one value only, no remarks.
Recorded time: 1:35
